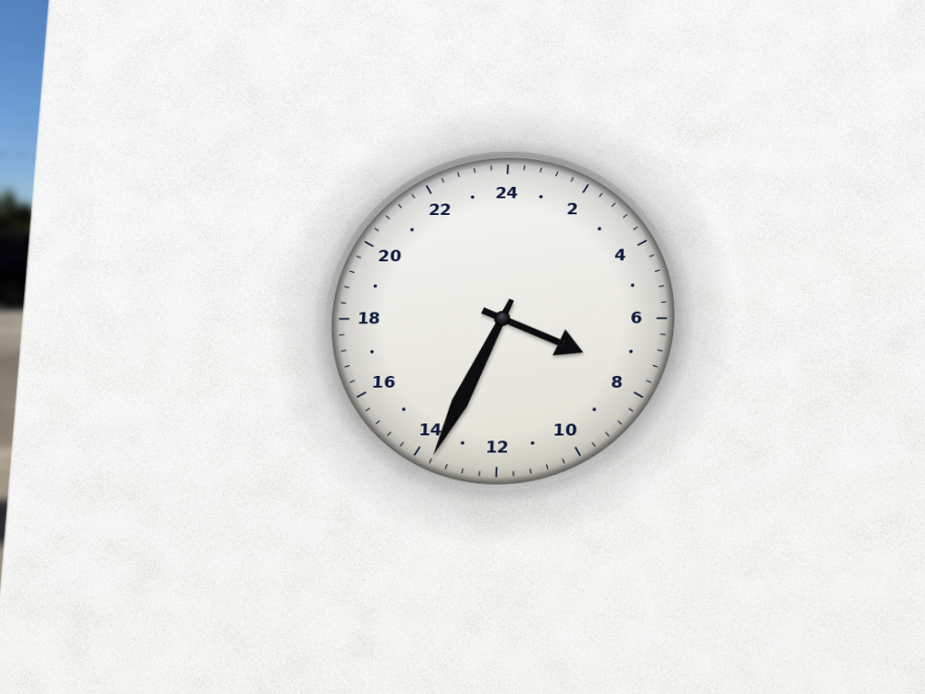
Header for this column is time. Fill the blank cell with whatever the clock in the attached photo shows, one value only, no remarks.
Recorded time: 7:34
